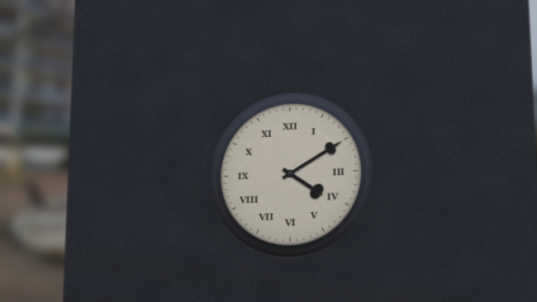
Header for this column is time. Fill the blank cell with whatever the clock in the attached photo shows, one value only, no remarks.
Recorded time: 4:10
